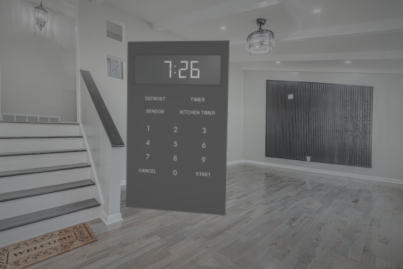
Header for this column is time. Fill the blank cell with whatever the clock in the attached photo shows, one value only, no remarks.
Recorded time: 7:26
